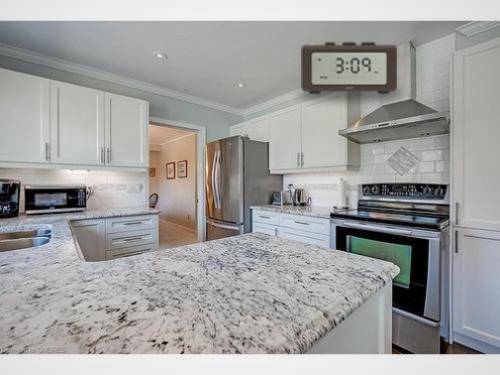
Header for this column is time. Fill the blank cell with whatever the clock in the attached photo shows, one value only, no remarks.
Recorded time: 3:09
